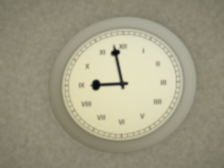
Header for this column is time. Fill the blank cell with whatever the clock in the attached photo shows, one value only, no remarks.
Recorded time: 8:58
